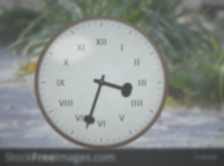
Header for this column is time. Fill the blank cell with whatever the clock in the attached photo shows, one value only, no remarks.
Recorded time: 3:33
